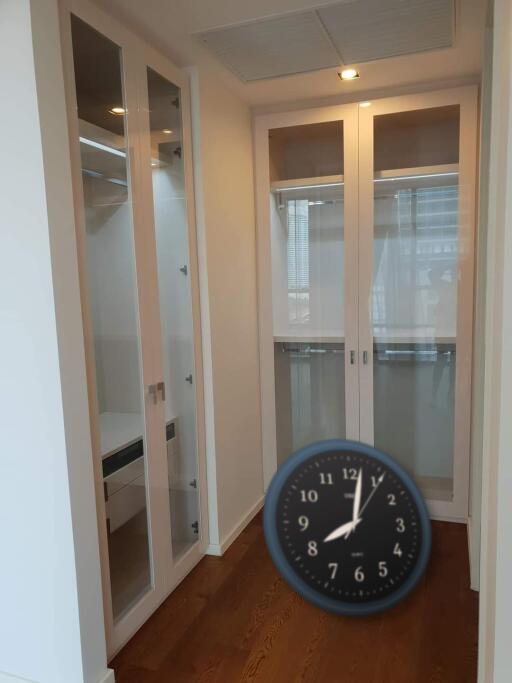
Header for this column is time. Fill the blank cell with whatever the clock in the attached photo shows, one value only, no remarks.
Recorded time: 8:02:06
